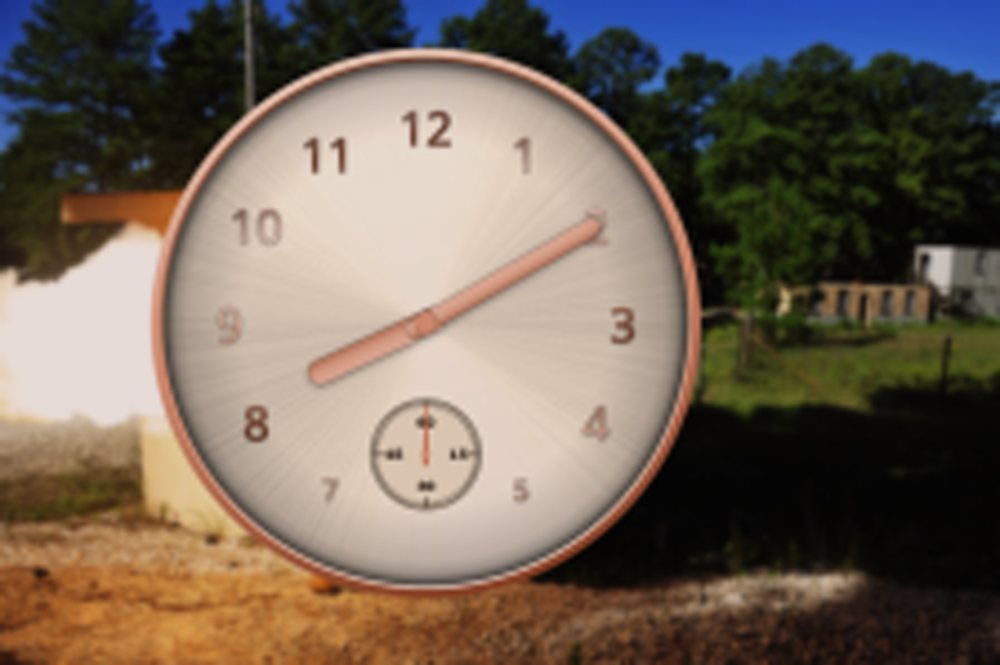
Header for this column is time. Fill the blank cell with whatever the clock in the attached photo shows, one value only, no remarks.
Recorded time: 8:10
